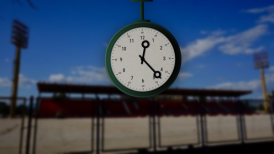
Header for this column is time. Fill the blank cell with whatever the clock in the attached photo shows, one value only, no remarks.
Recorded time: 12:23
